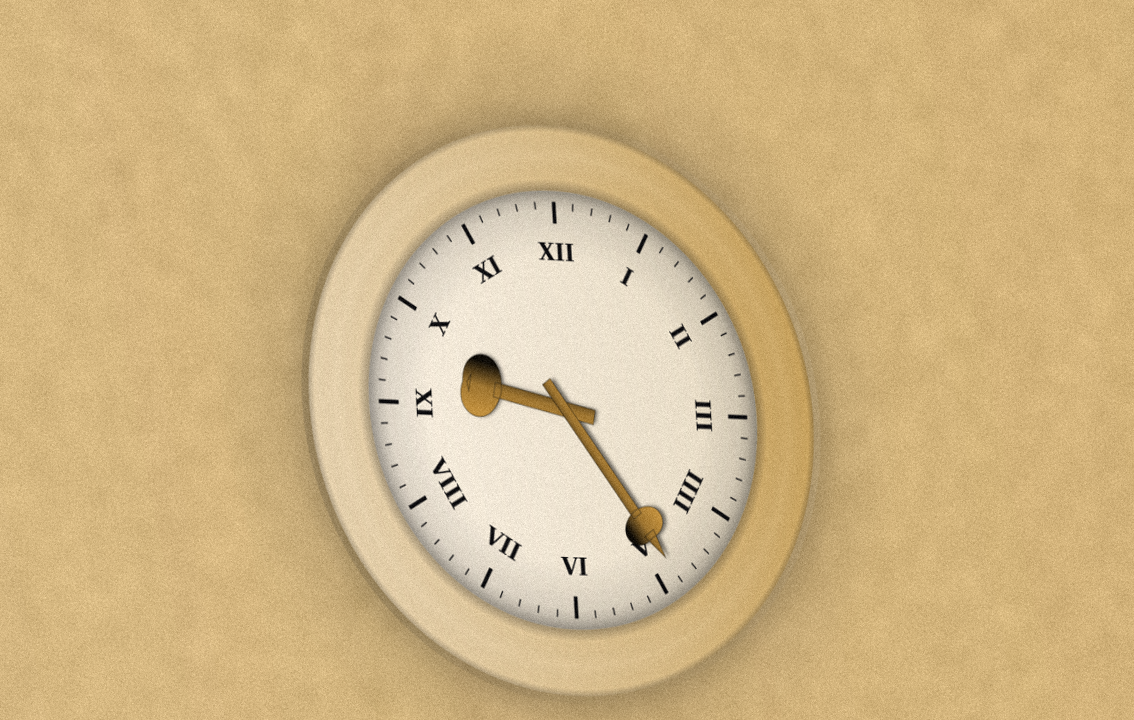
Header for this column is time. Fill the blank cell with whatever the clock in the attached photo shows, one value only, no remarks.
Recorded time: 9:24
